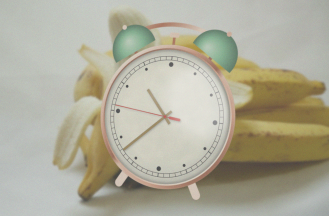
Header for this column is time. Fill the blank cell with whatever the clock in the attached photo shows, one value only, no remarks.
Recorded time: 10:37:46
